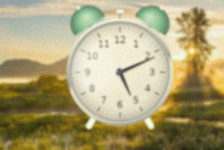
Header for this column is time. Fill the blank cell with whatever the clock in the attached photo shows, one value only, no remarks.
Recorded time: 5:11
